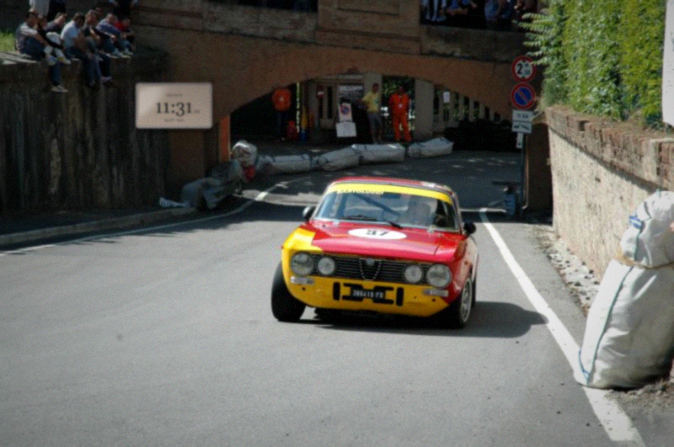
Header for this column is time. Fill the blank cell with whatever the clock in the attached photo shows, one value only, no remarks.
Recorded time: 11:31
